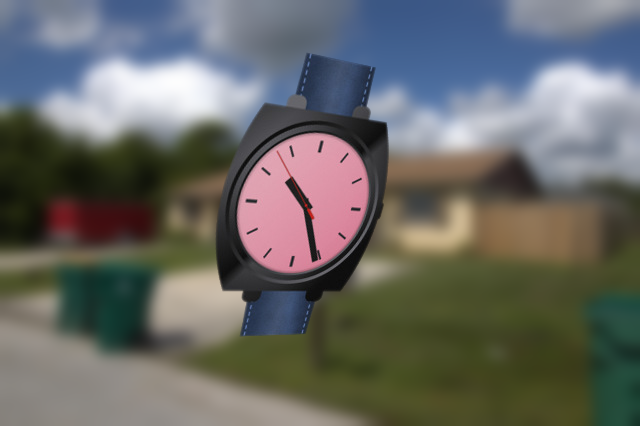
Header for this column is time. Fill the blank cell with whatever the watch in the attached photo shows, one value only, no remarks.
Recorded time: 10:25:53
